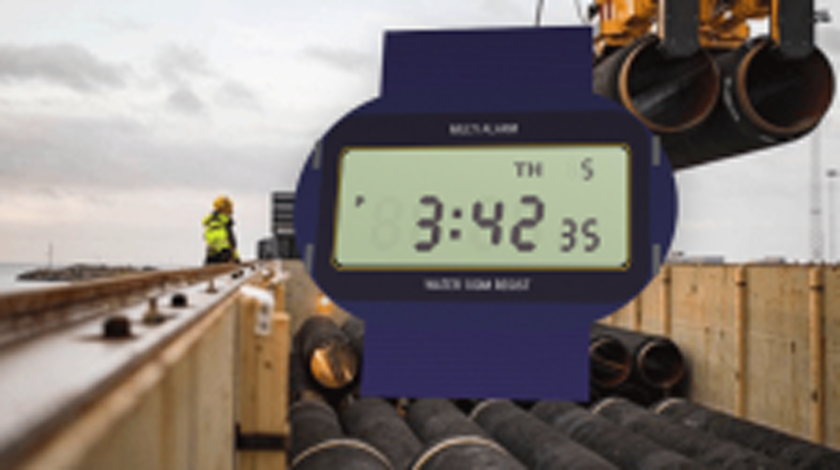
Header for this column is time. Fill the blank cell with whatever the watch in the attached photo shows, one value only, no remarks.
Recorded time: 3:42:35
